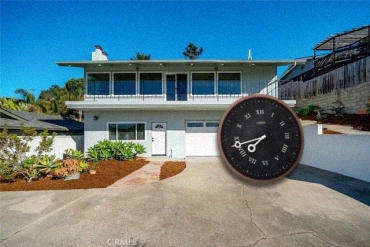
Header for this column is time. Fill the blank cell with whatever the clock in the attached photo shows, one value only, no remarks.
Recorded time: 7:43
